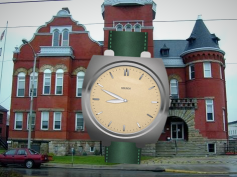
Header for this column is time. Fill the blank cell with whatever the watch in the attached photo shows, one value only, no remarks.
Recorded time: 8:49
